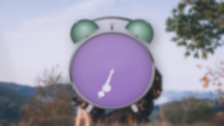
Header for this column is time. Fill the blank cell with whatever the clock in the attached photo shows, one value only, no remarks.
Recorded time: 6:34
